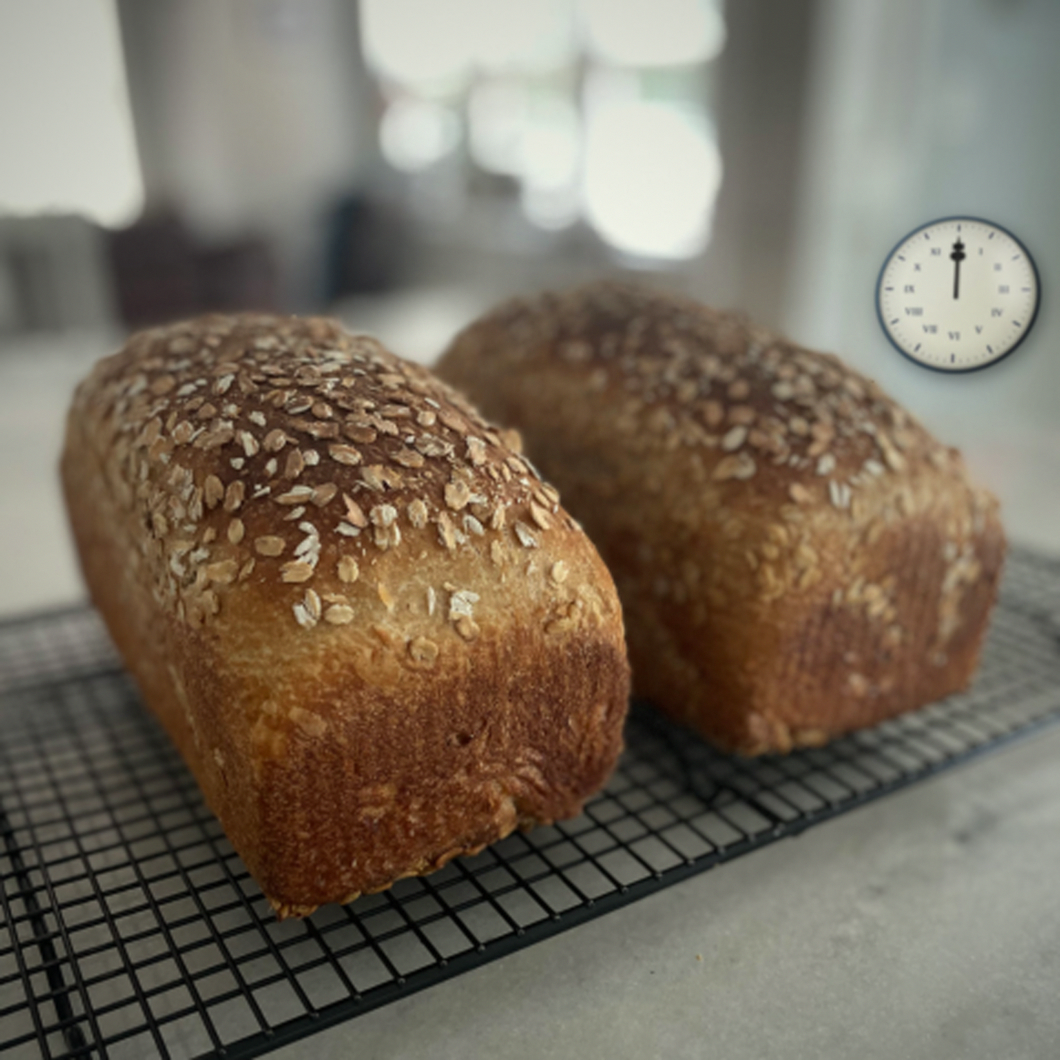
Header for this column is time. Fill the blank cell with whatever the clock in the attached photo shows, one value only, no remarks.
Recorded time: 12:00
